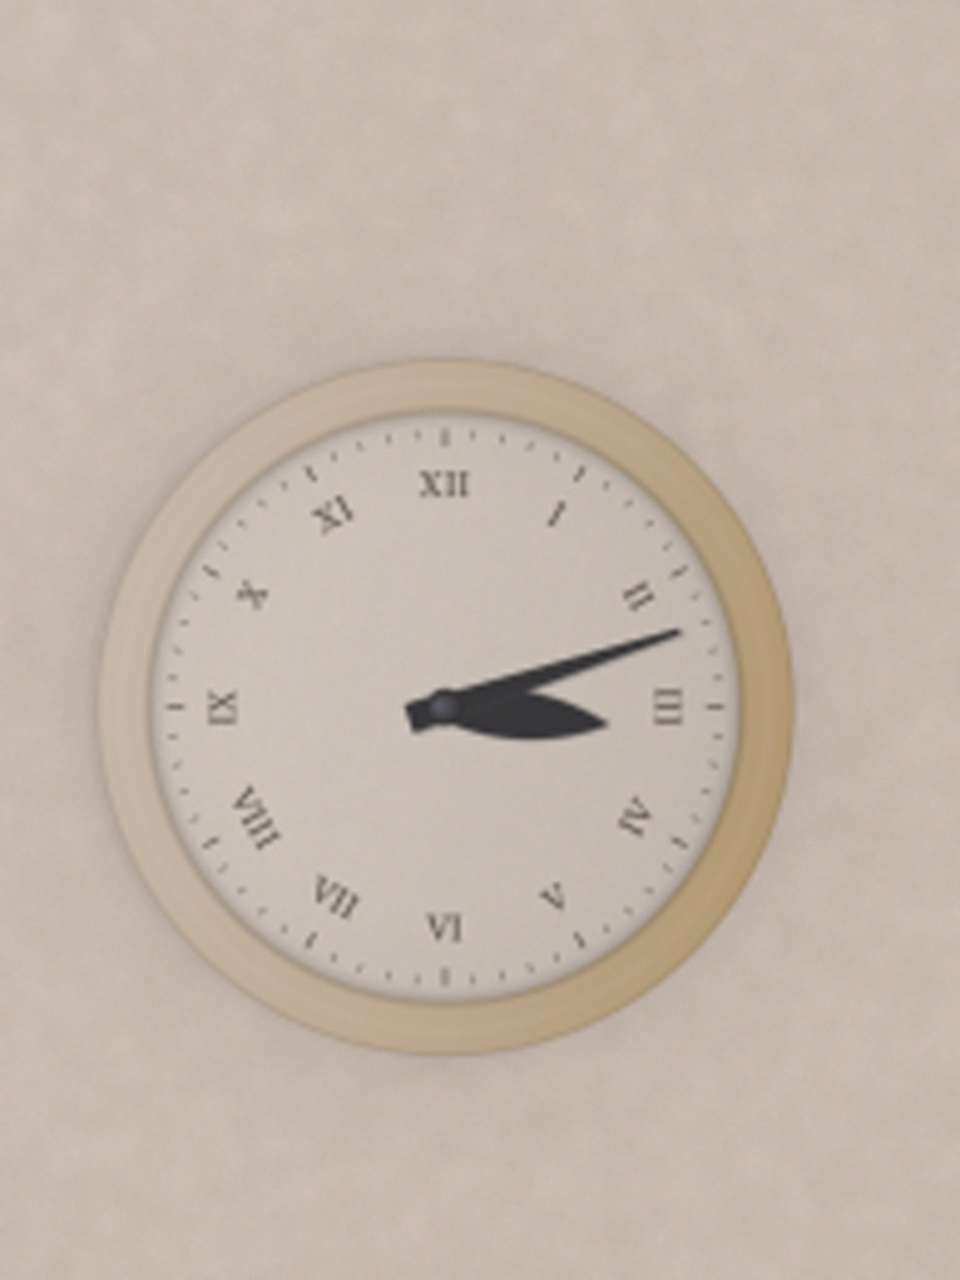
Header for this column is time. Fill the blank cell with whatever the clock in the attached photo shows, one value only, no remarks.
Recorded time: 3:12
